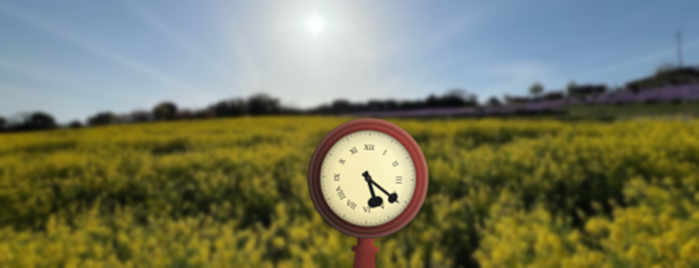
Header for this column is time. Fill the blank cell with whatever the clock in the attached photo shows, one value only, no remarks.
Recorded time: 5:21
